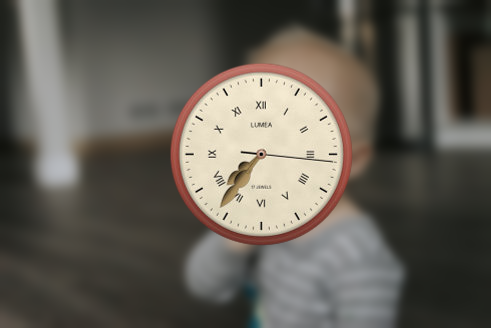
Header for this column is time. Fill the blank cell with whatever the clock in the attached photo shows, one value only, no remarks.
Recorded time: 7:36:16
